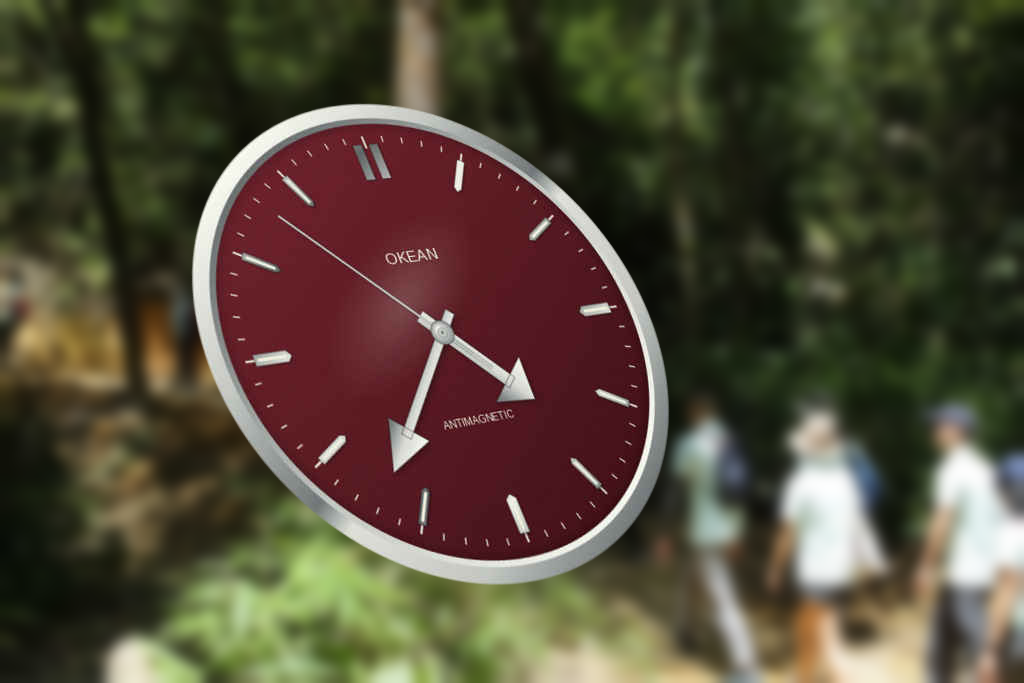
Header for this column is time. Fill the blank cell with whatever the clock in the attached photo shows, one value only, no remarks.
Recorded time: 4:36:53
